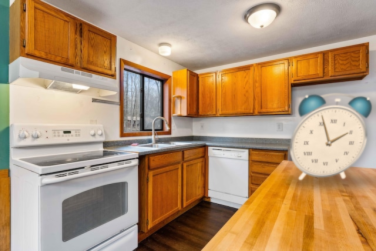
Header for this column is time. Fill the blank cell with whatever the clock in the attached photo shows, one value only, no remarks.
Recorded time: 1:56
